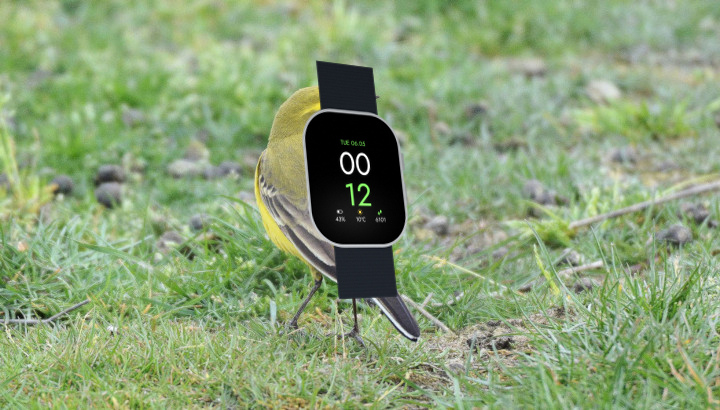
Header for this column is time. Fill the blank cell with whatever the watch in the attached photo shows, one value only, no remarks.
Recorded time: 0:12
